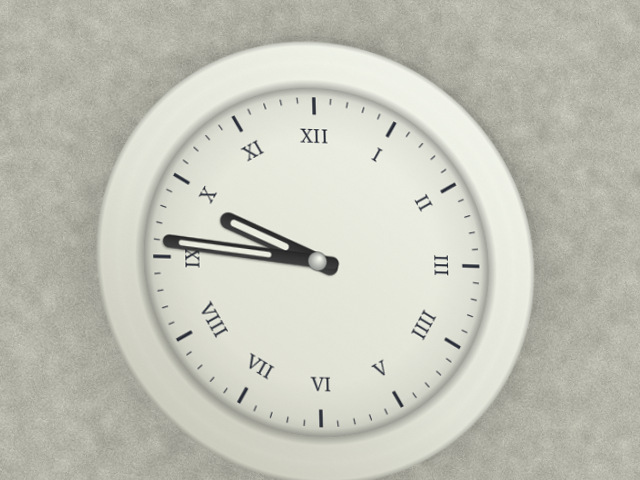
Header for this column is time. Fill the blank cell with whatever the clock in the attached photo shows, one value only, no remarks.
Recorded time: 9:46
